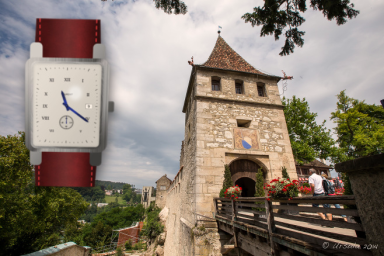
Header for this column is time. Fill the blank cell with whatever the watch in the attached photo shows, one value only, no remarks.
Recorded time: 11:21
